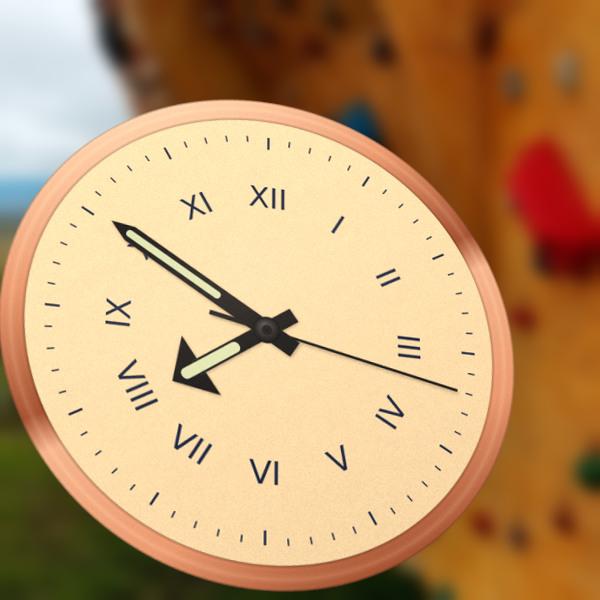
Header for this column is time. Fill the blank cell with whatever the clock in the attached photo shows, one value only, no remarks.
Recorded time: 7:50:17
